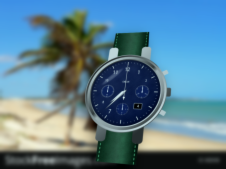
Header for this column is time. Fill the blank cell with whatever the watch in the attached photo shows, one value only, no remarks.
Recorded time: 7:37
